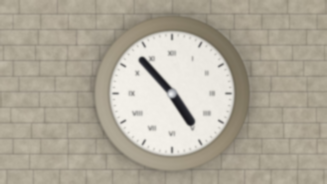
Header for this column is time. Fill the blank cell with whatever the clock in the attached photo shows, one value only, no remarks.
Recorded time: 4:53
